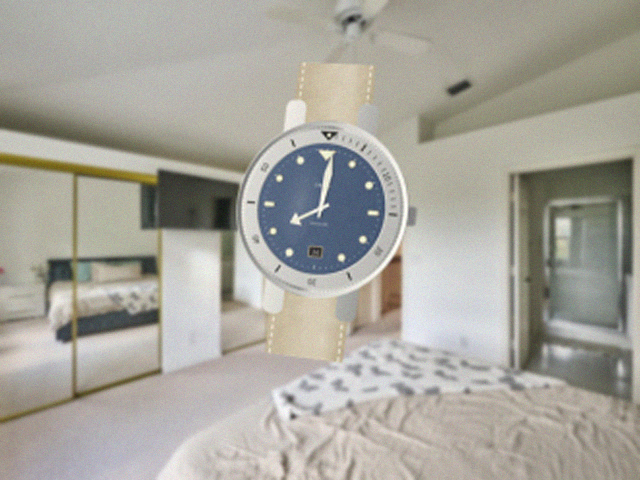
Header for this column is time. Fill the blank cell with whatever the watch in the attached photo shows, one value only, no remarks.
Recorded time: 8:01
